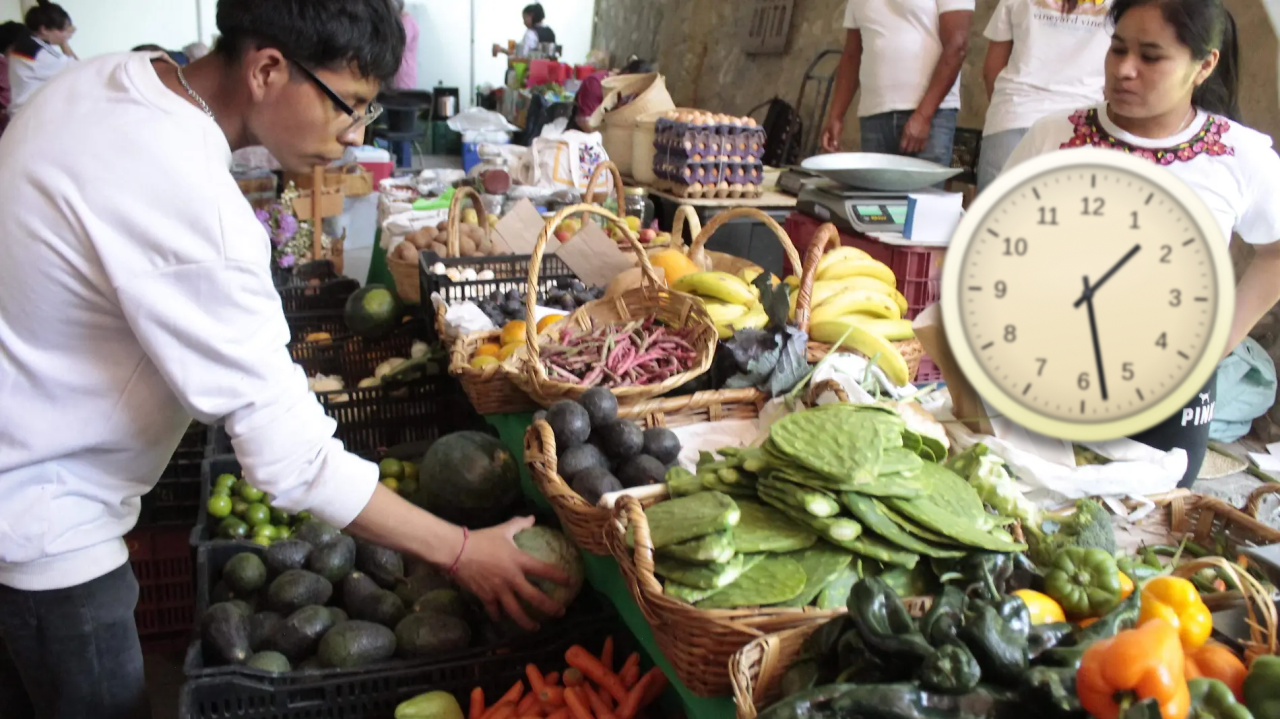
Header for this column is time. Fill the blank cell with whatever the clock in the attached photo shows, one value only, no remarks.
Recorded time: 1:28
